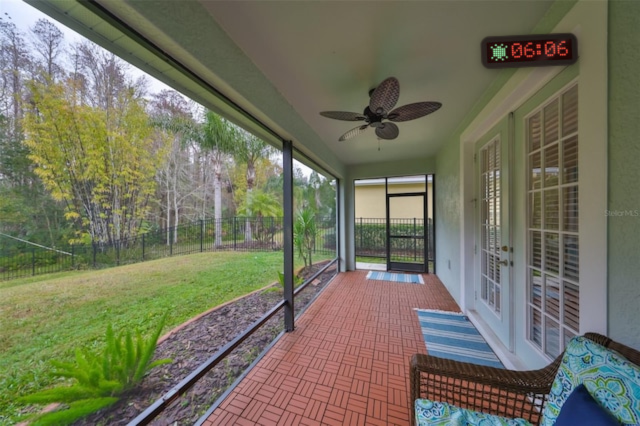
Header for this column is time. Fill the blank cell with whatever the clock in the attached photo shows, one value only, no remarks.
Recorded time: 6:06
